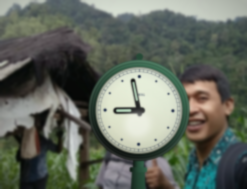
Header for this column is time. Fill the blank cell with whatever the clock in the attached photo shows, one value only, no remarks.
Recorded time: 8:58
